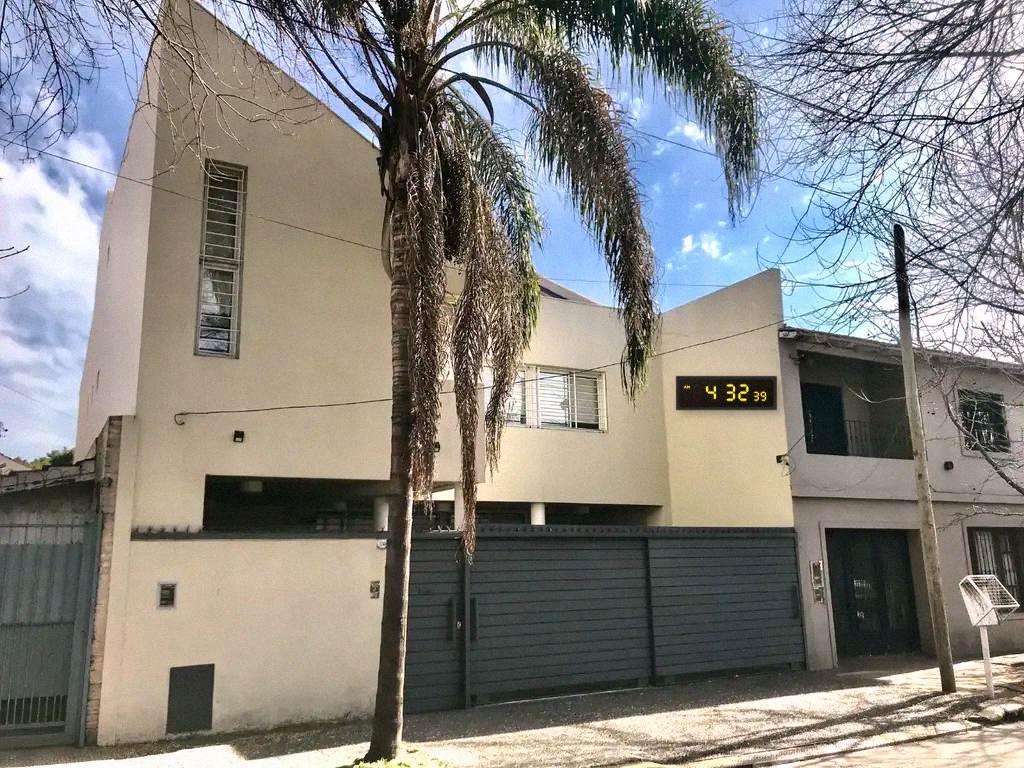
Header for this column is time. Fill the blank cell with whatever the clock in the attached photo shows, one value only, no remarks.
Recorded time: 4:32:39
